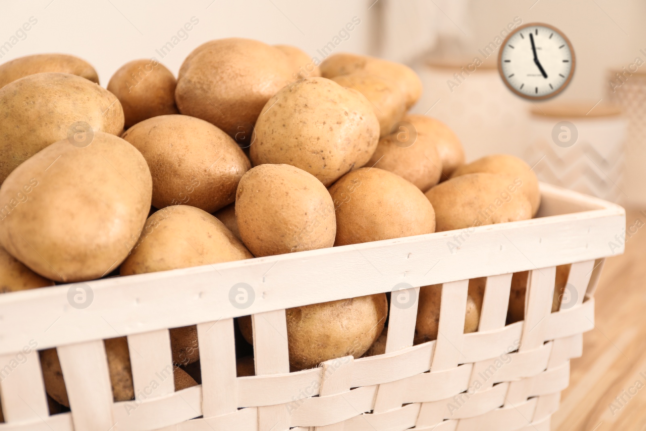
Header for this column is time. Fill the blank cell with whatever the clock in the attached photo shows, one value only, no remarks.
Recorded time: 4:58
